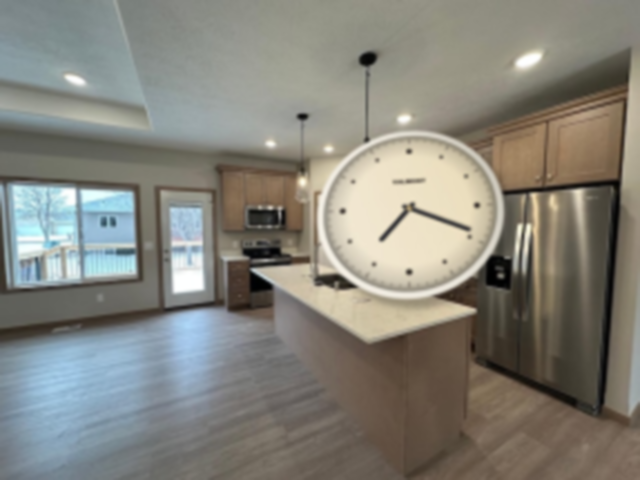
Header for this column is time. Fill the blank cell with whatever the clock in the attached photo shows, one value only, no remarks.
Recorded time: 7:19
